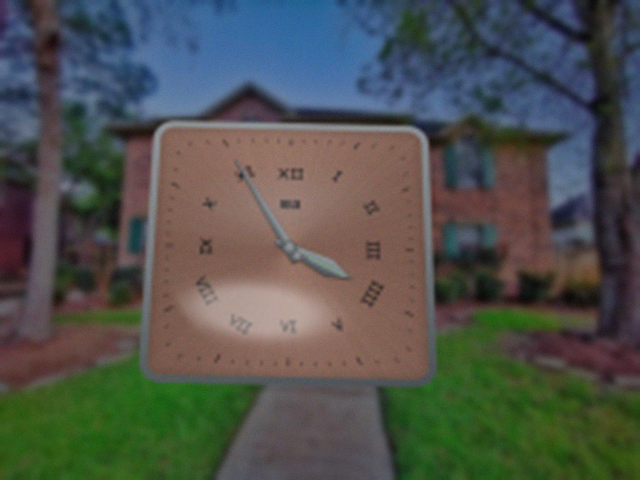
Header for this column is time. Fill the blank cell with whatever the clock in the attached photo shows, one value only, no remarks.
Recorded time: 3:55
